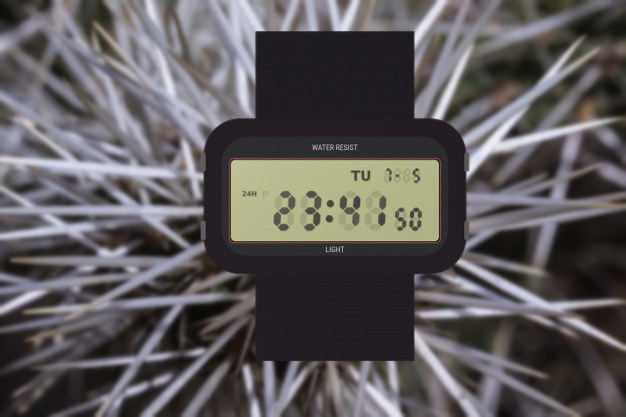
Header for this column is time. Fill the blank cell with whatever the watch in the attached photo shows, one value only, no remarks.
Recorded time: 23:41:50
